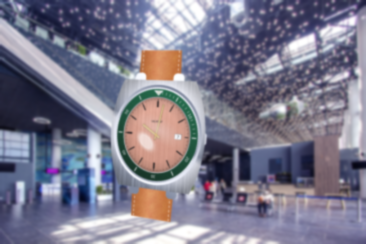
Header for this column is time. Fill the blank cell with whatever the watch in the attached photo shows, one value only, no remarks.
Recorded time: 10:02
